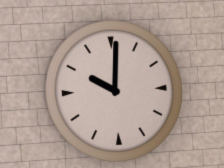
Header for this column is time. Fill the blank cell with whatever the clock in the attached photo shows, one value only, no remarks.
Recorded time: 10:01
